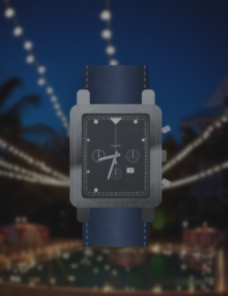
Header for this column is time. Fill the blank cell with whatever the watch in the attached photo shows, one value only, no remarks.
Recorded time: 8:33
